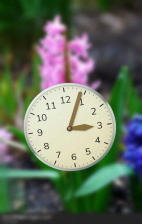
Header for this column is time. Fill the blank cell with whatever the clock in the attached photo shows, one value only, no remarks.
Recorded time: 3:04
